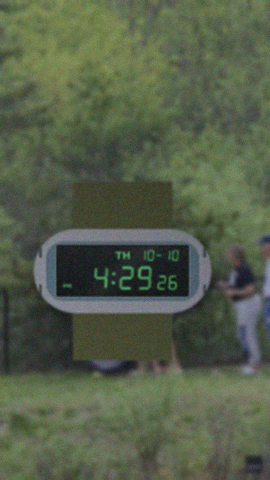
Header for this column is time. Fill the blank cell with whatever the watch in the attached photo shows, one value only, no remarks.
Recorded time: 4:29:26
